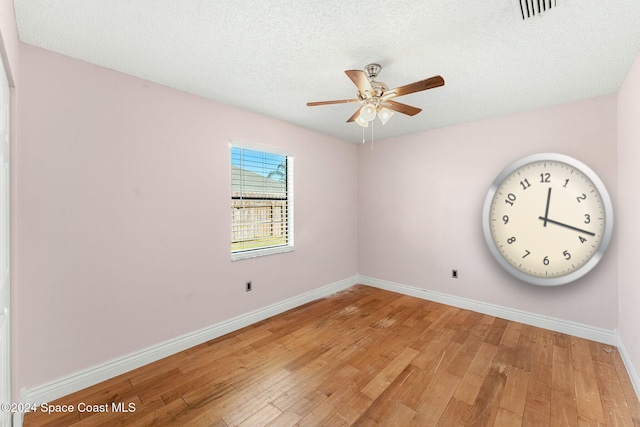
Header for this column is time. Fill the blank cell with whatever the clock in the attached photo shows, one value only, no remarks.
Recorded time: 12:18
